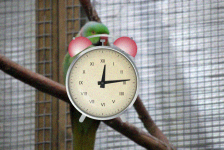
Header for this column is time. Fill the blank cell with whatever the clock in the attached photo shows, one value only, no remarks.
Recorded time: 12:14
